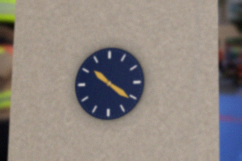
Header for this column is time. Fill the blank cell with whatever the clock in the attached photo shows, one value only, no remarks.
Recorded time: 10:21
